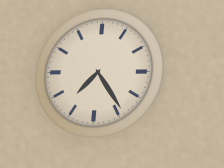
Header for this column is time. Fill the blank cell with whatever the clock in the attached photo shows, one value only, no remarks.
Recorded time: 7:24
